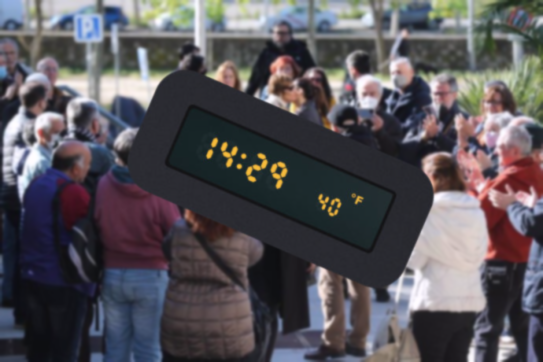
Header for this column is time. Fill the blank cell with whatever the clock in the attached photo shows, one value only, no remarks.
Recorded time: 14:29
